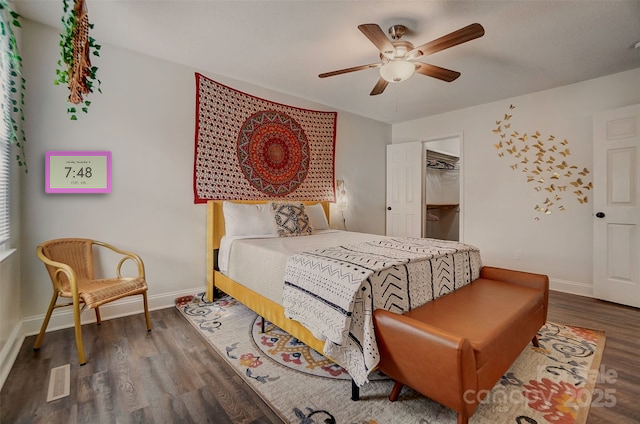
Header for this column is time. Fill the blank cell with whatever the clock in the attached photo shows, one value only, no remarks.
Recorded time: 7:48
